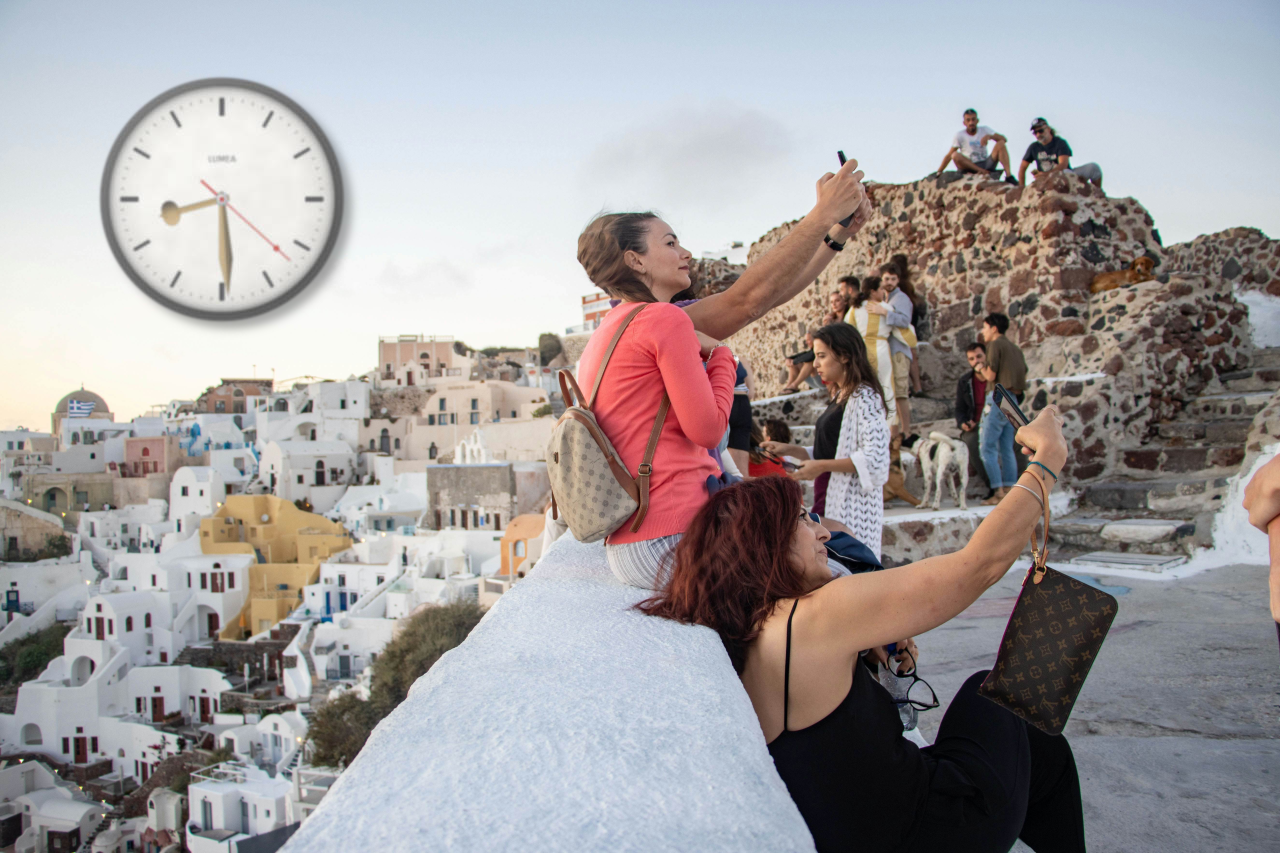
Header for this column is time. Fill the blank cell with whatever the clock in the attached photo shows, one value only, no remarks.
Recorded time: 8:29:22
